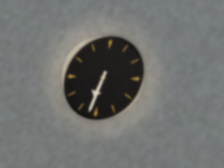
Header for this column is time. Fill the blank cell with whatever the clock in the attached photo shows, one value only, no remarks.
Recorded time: 6:32
